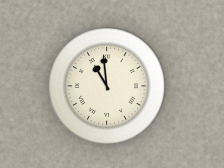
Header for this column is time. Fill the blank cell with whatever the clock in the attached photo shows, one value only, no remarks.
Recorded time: 10:59
